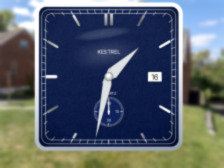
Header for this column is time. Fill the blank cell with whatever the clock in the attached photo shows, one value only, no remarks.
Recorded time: 1:32
